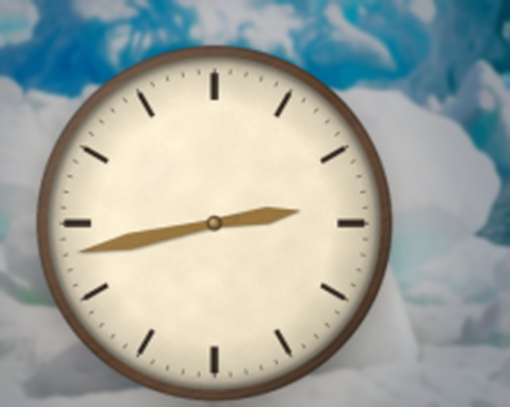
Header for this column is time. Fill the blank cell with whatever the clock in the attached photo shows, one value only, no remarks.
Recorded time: 2:43
